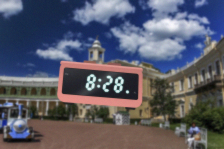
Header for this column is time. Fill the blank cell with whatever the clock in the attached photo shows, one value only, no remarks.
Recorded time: 8:28
